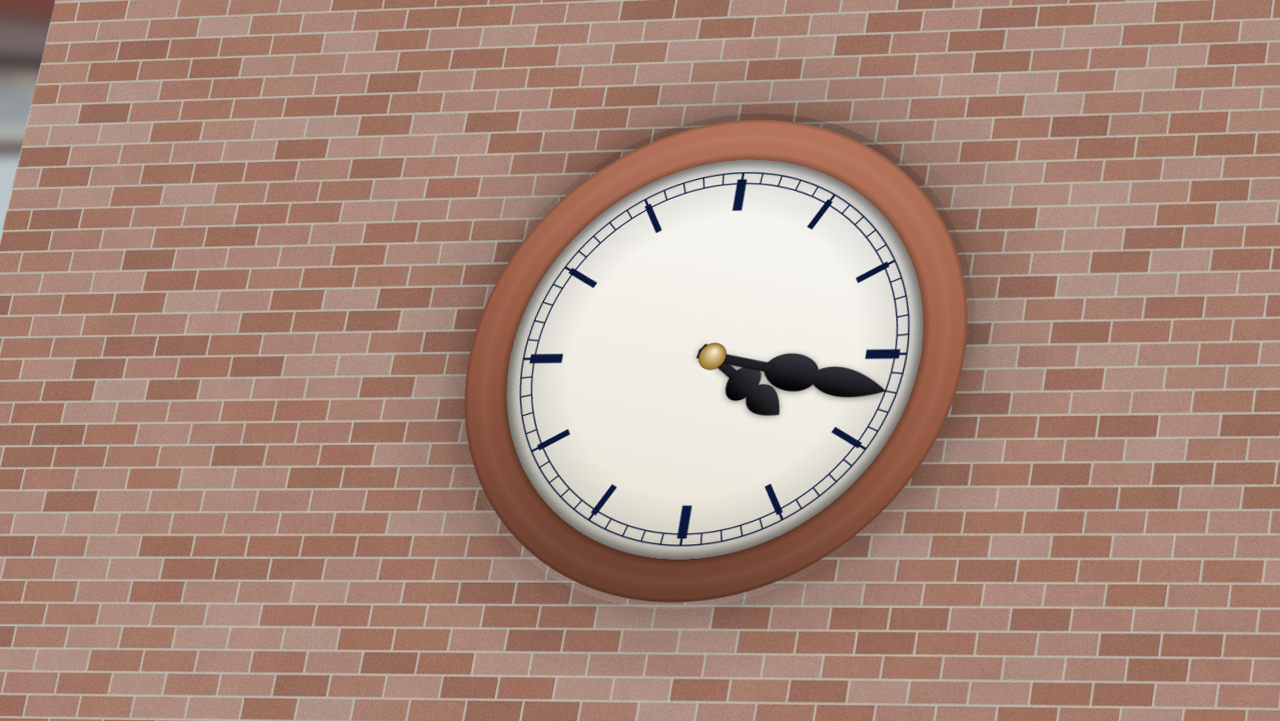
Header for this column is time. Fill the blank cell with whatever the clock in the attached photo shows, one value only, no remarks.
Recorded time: 4:17
